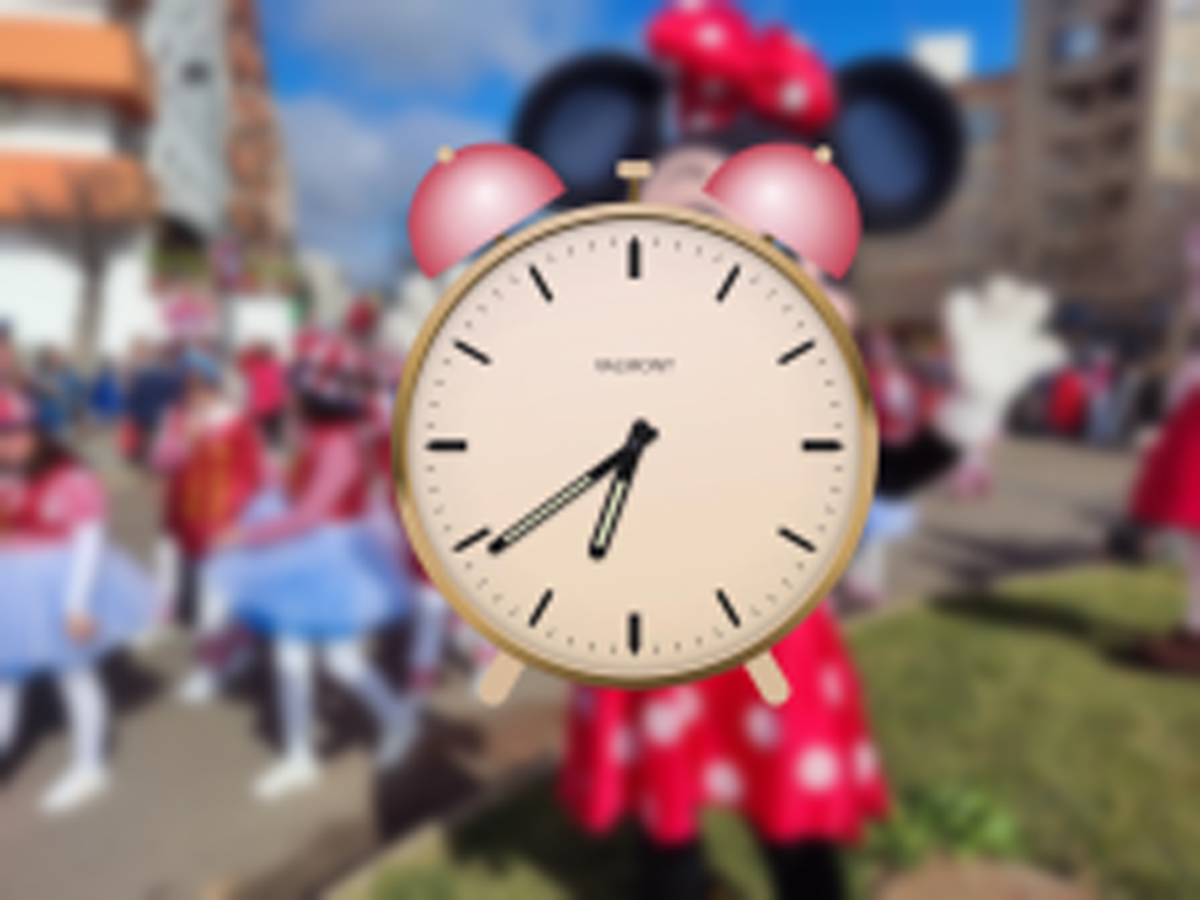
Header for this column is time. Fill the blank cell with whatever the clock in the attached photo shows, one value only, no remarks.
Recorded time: 6:39
